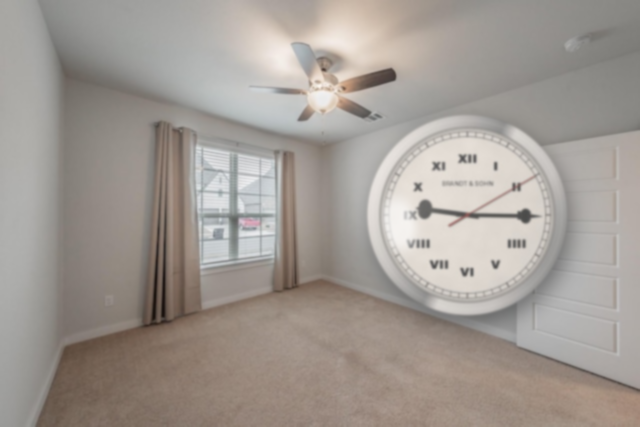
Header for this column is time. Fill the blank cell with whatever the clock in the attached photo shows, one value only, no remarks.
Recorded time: 9:15:10
